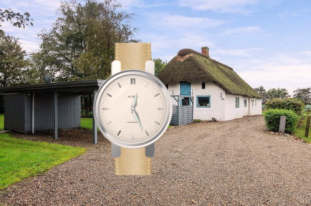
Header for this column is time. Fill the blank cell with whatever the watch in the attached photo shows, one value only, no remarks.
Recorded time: 12:26
